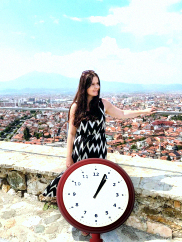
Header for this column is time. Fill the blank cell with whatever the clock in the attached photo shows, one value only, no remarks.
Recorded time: 1:04
